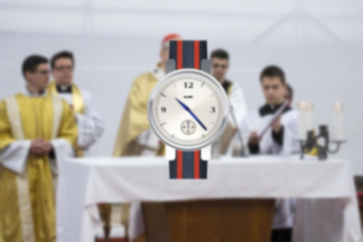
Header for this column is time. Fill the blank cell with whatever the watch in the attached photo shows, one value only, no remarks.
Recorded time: 10:23
